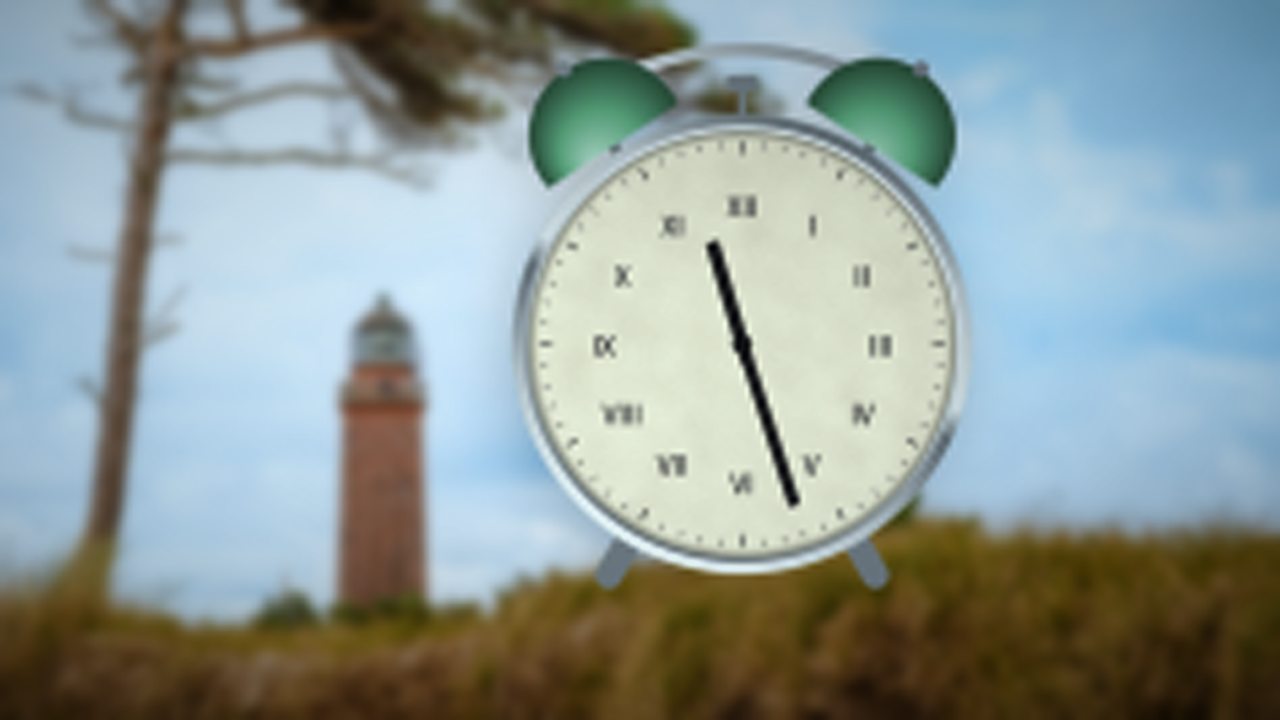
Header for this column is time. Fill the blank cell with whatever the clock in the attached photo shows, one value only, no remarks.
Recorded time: 11:27
